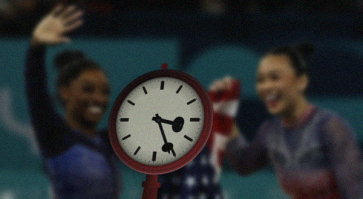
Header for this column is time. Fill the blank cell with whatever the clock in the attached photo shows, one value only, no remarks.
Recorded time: 3:26
